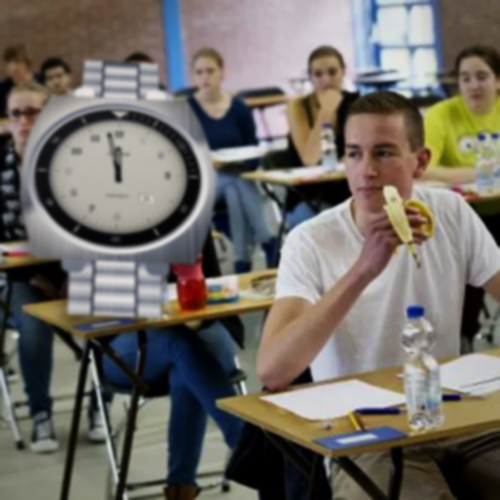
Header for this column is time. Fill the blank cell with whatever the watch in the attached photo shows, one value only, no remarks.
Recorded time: 11:58
